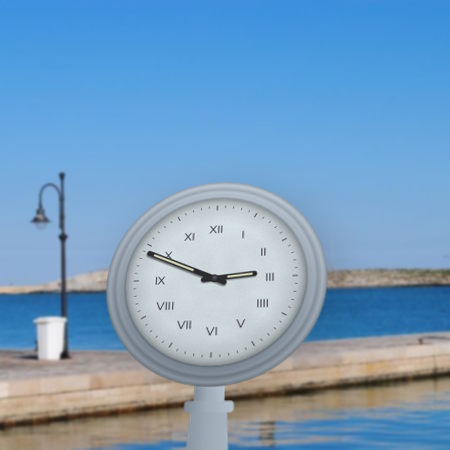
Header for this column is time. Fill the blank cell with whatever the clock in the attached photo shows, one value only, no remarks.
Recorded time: 2:49
